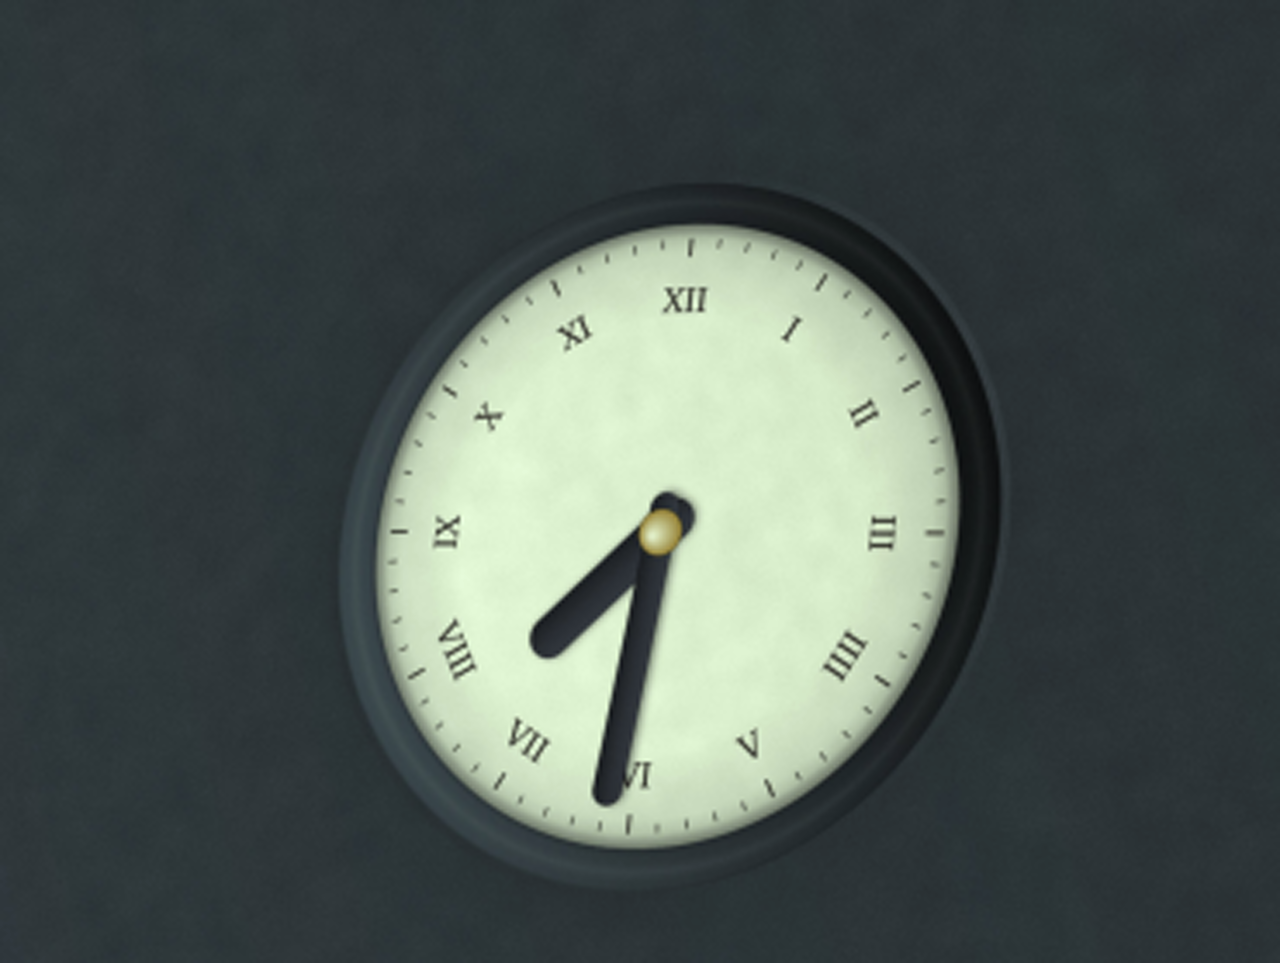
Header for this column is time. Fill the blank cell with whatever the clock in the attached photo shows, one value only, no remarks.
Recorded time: 7:31
